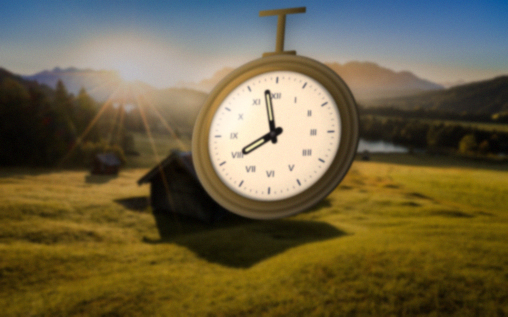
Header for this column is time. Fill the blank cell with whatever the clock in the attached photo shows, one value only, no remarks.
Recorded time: 7:58
